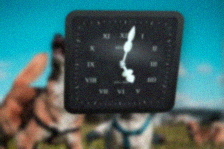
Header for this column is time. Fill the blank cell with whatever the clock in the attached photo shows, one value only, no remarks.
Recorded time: 5:02
